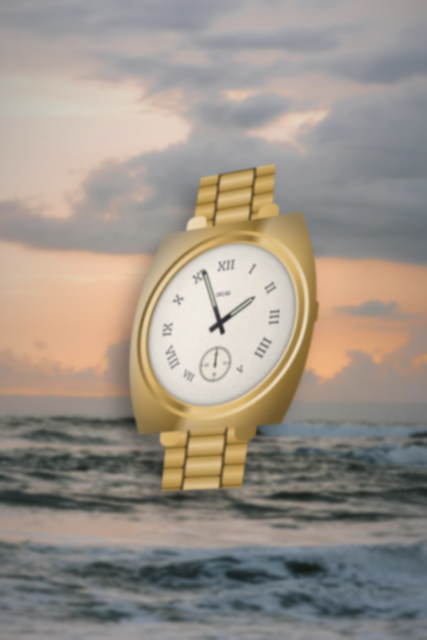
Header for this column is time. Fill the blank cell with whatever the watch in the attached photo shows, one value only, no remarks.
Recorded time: 1:56
